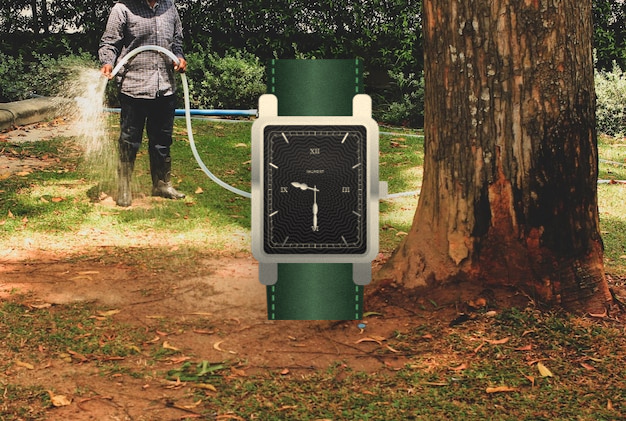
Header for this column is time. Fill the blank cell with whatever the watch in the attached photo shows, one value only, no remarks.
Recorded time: 9:30
